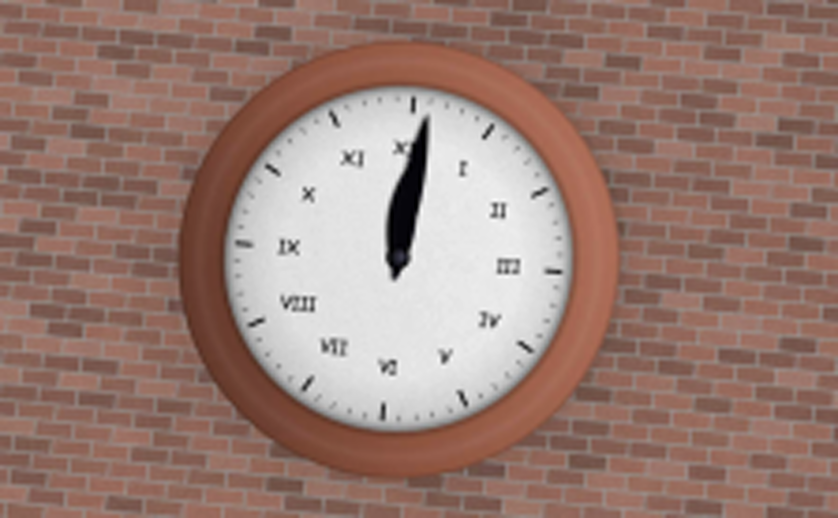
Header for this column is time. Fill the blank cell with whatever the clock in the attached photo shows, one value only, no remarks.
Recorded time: 12:01
